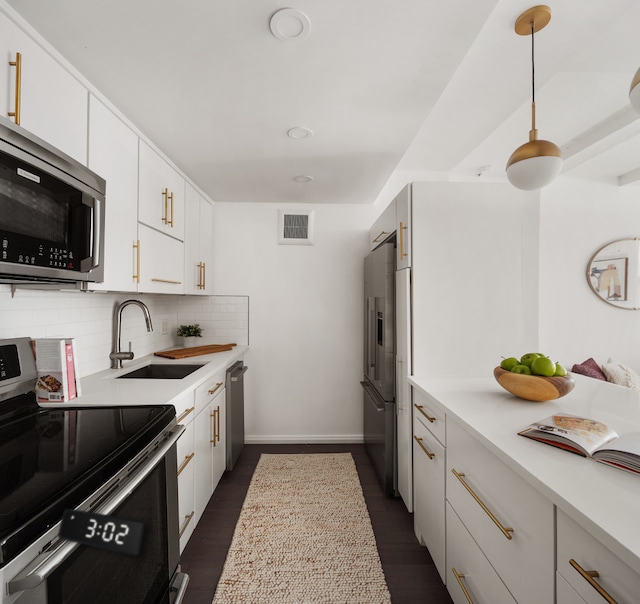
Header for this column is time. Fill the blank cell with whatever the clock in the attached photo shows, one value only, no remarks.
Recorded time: 3:02
